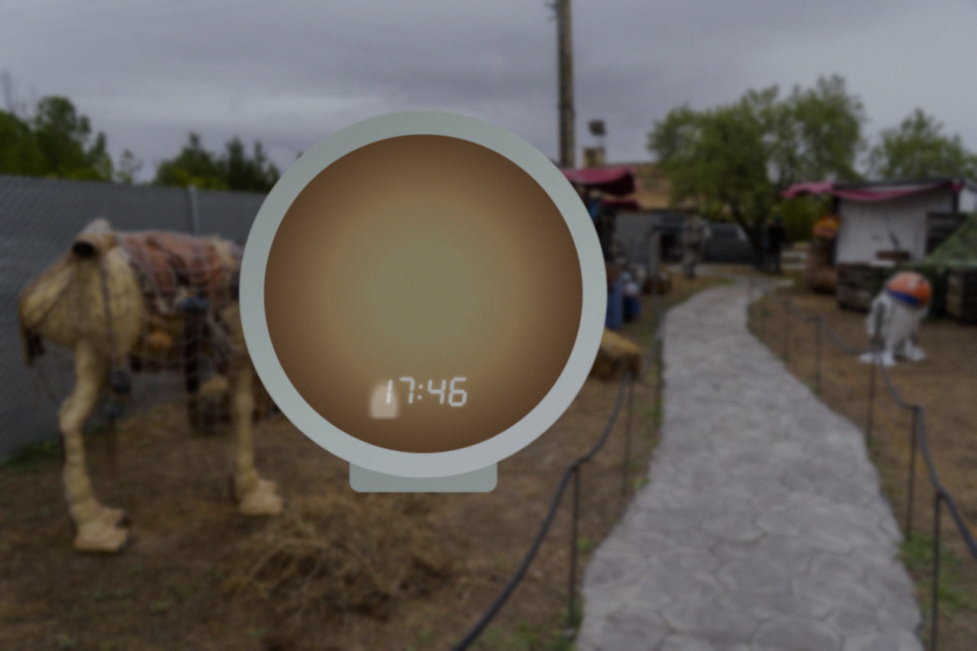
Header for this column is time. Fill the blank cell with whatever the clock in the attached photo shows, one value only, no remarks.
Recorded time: 17:46
